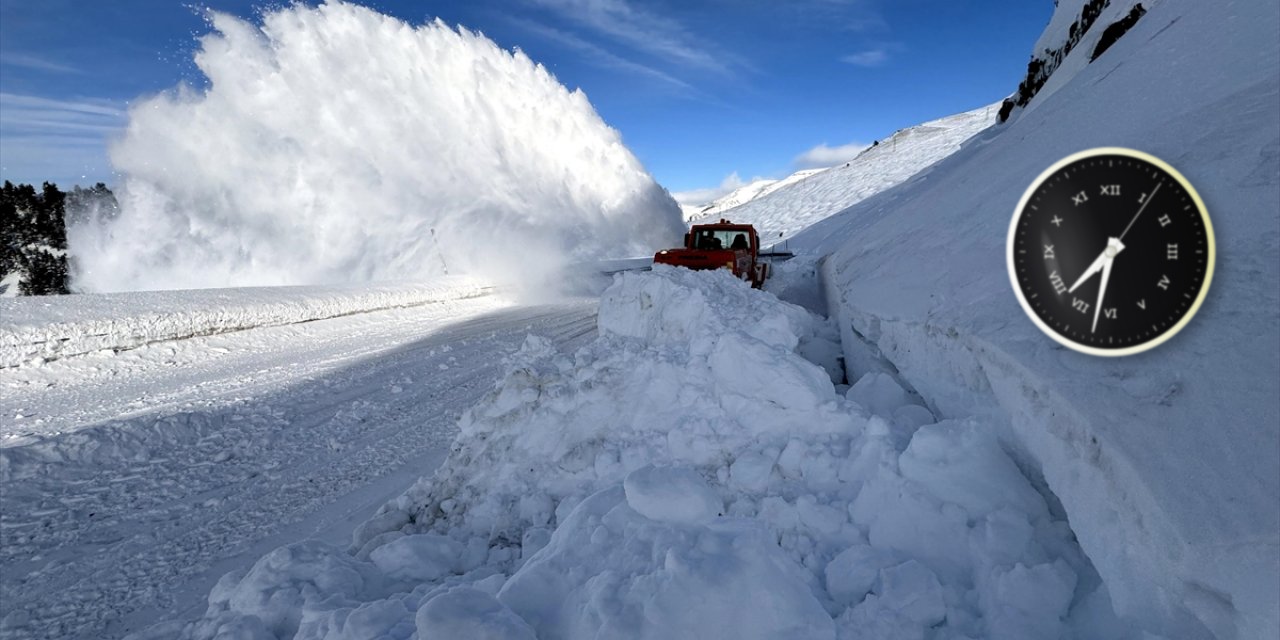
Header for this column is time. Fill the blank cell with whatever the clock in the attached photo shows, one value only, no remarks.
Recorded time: 7:32:06
